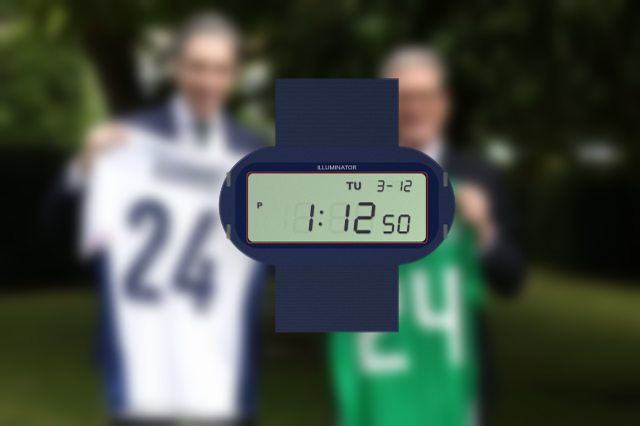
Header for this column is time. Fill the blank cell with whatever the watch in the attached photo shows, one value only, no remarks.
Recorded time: 1:12:50
